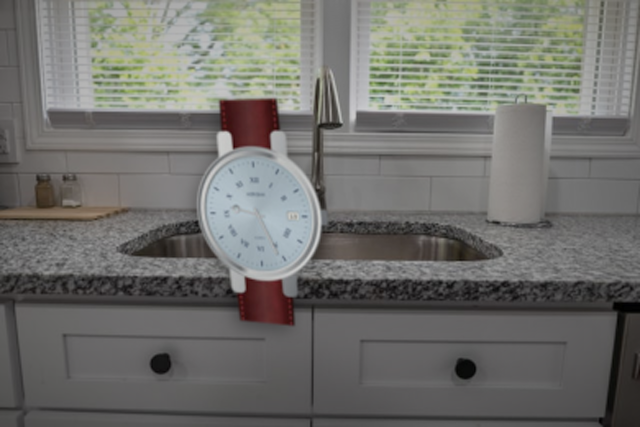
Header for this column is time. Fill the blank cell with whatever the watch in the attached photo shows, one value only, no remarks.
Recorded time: 9:26
